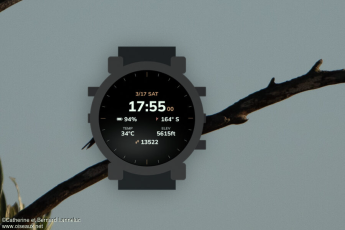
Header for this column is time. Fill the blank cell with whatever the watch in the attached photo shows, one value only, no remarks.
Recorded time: 17:55
